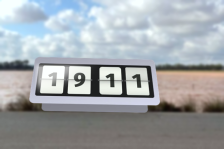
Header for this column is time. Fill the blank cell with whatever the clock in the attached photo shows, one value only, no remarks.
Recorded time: 19:11
